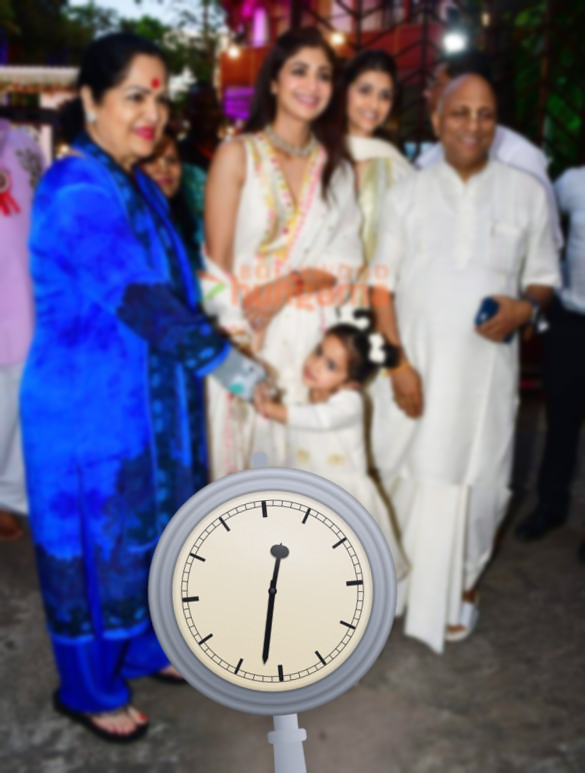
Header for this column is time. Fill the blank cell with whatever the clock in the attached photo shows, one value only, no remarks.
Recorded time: 12:32
